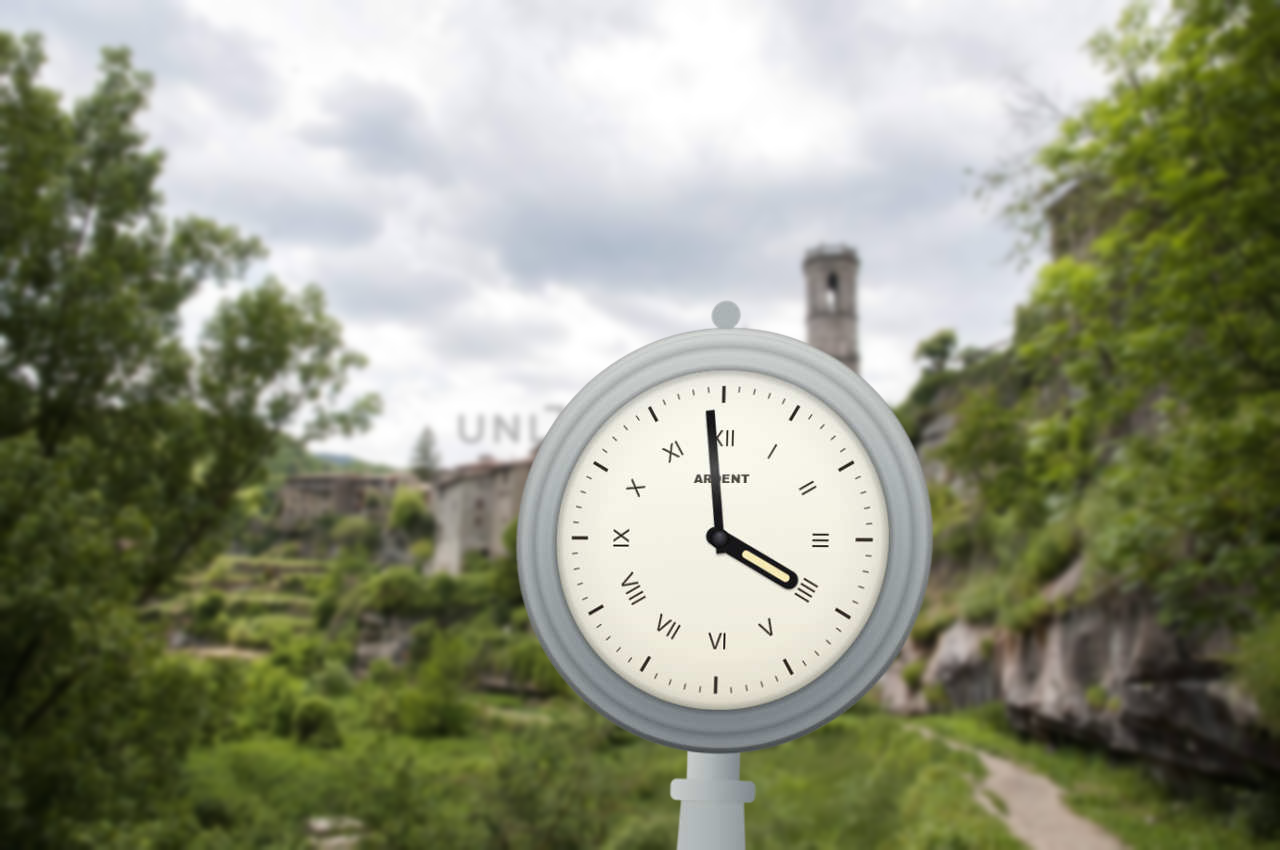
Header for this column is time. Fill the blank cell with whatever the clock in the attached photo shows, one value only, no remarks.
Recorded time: 3:59
